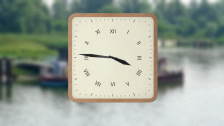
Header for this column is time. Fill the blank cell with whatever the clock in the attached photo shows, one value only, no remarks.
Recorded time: 3:46
